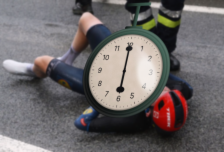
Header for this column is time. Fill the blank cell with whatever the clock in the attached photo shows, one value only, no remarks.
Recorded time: 6:00
